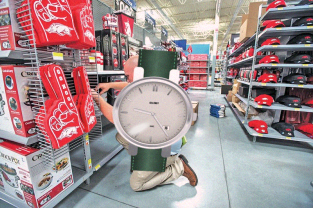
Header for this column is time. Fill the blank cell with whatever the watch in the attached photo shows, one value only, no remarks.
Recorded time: 9:24
